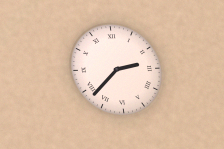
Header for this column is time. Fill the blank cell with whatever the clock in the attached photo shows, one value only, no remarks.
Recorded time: 2:38
